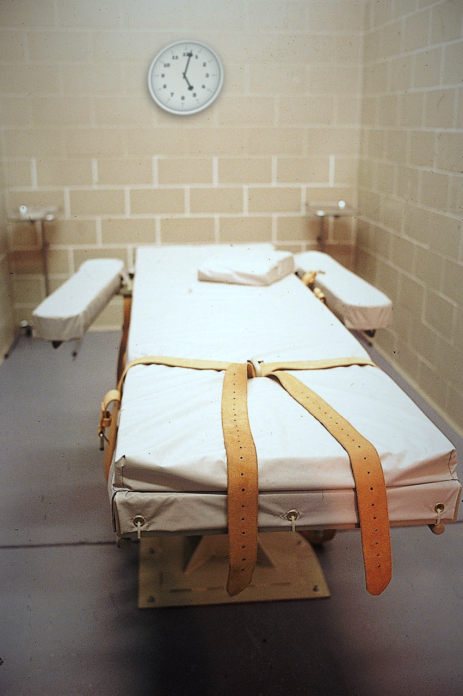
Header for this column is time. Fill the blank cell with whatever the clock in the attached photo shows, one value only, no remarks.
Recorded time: 5:02
